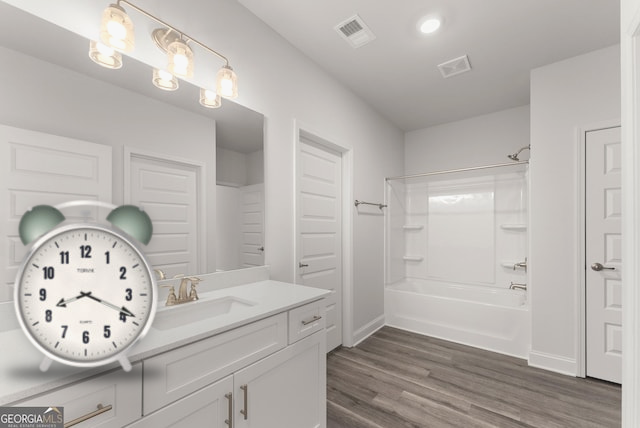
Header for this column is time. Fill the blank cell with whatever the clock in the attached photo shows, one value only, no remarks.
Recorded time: 8:19
